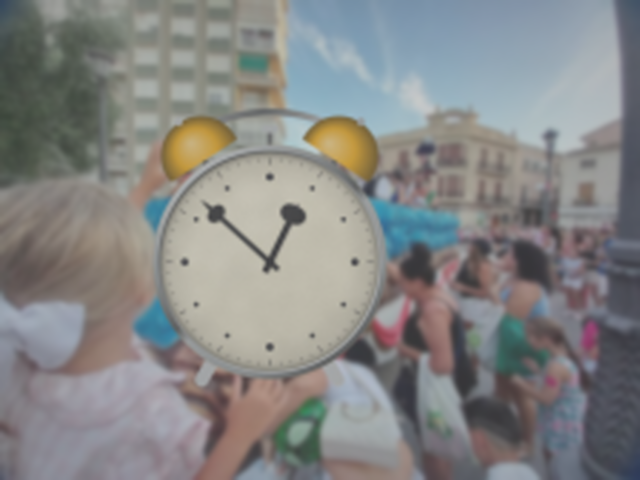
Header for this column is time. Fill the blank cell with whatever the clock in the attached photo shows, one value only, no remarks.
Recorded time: 12:52
